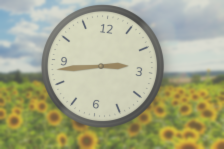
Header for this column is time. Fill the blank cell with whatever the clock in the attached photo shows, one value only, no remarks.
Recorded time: 2:43
